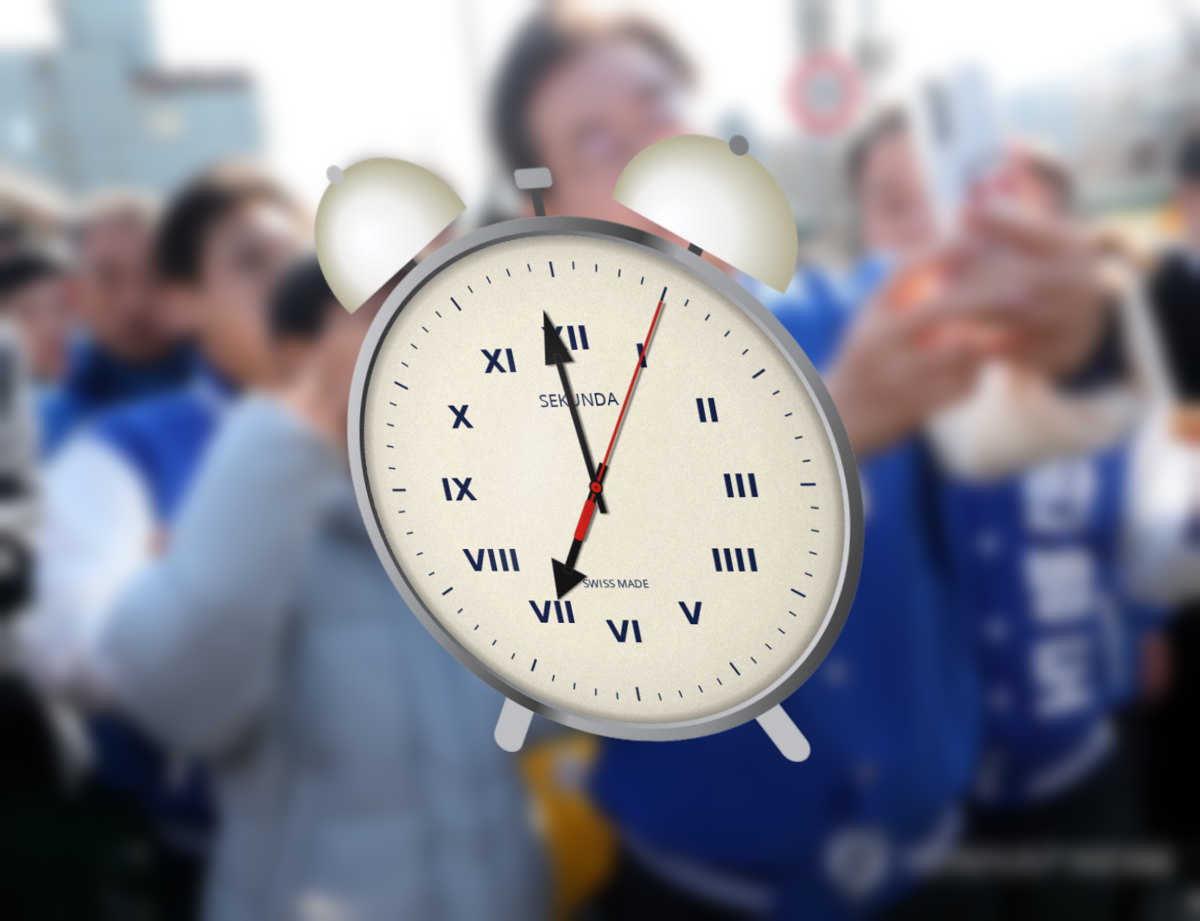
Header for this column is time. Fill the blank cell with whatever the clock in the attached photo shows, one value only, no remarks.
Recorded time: 6:59:05
